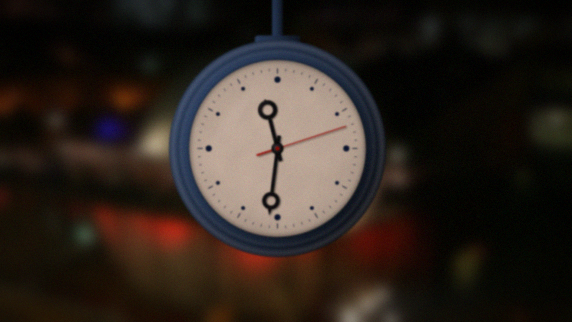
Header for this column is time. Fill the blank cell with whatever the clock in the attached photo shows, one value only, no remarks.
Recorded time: 11:31:12
